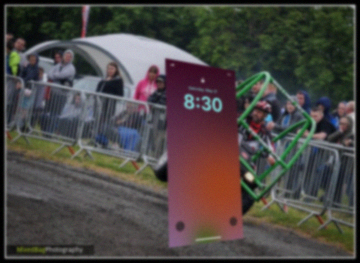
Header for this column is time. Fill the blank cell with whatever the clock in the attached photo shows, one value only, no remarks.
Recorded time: 8:30
